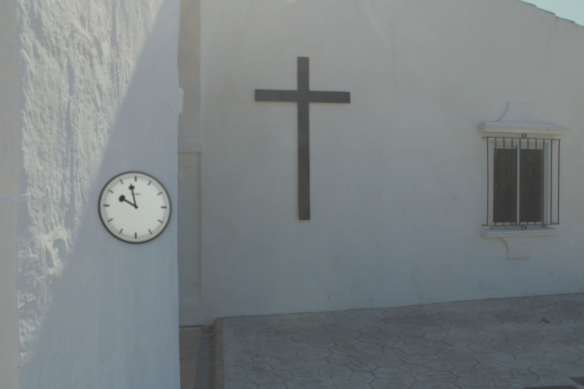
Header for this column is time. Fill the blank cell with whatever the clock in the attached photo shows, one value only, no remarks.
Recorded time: 9:58
